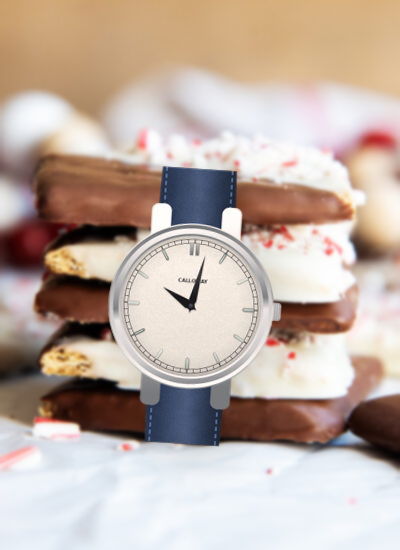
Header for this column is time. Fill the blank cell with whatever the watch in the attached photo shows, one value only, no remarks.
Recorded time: 10:02
